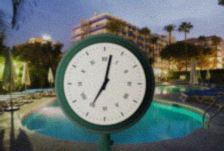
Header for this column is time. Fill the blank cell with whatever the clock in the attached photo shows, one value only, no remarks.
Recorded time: 7:02
